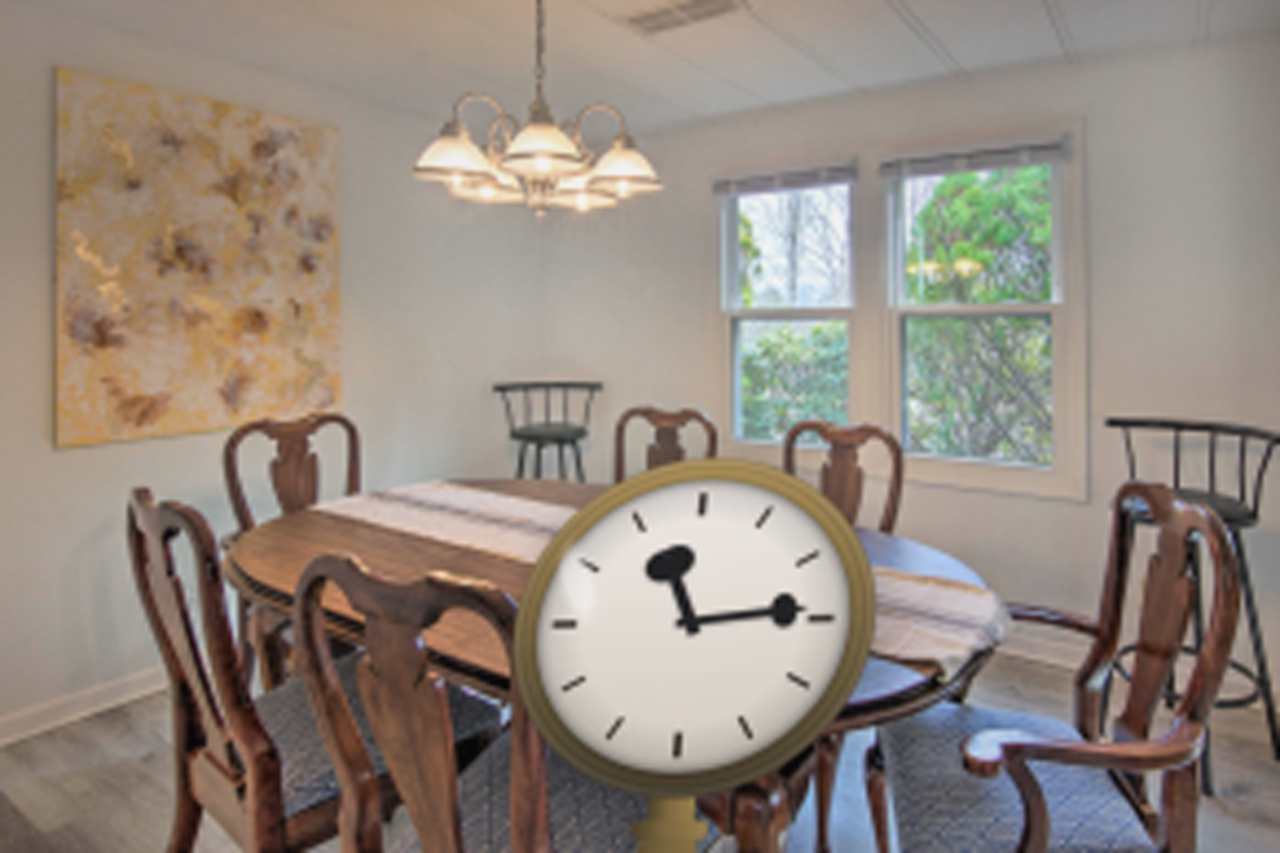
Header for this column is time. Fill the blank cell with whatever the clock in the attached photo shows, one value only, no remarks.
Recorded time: 11:14
